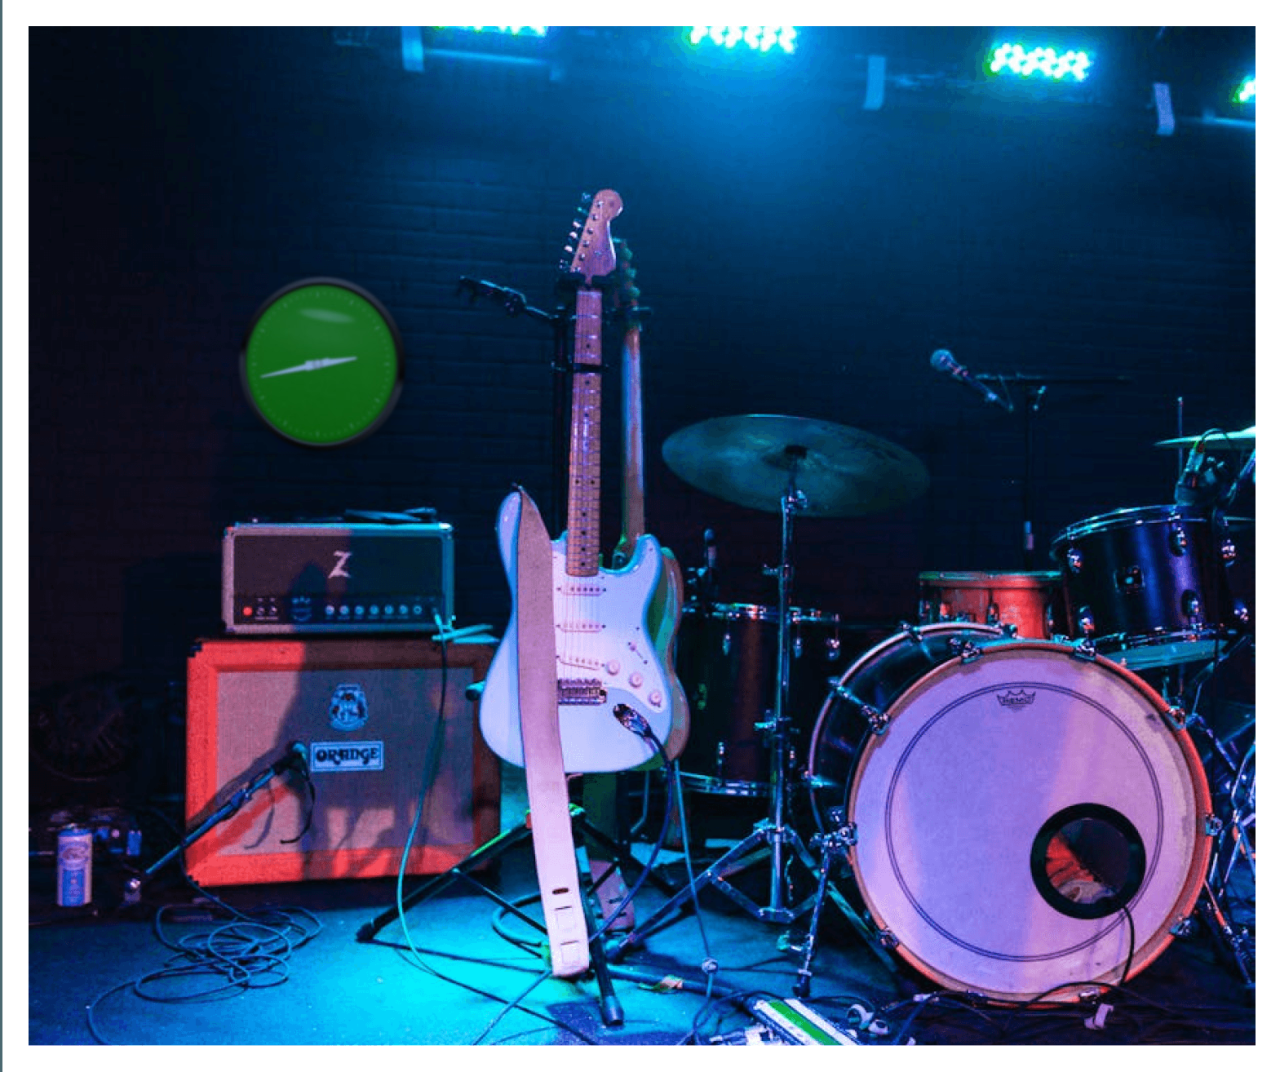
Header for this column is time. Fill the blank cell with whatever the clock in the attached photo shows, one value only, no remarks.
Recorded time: 2:43
